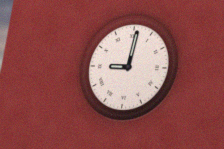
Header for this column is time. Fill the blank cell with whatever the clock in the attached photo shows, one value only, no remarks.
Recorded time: 9:01
